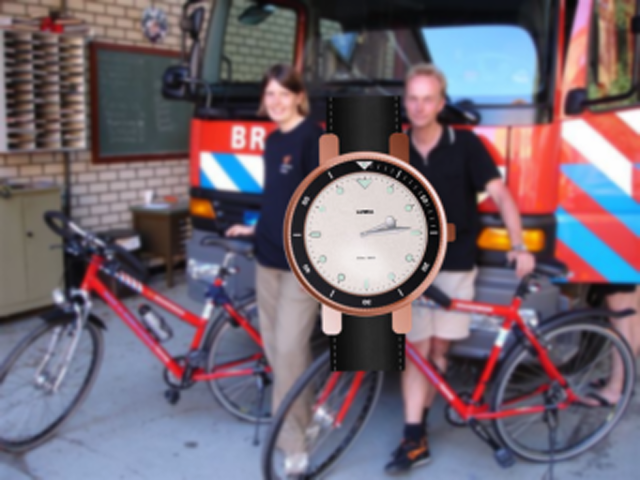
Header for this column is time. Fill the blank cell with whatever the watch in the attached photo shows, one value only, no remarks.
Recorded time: 2:14
